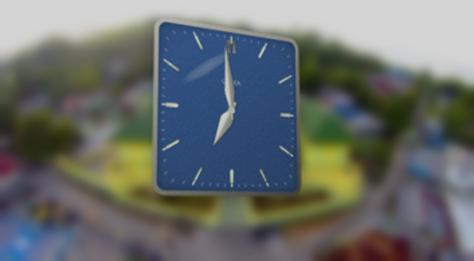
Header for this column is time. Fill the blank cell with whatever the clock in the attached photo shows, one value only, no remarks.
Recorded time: 6:59
